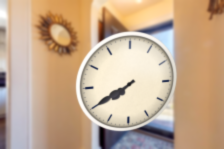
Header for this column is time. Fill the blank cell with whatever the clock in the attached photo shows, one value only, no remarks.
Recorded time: 7:40
